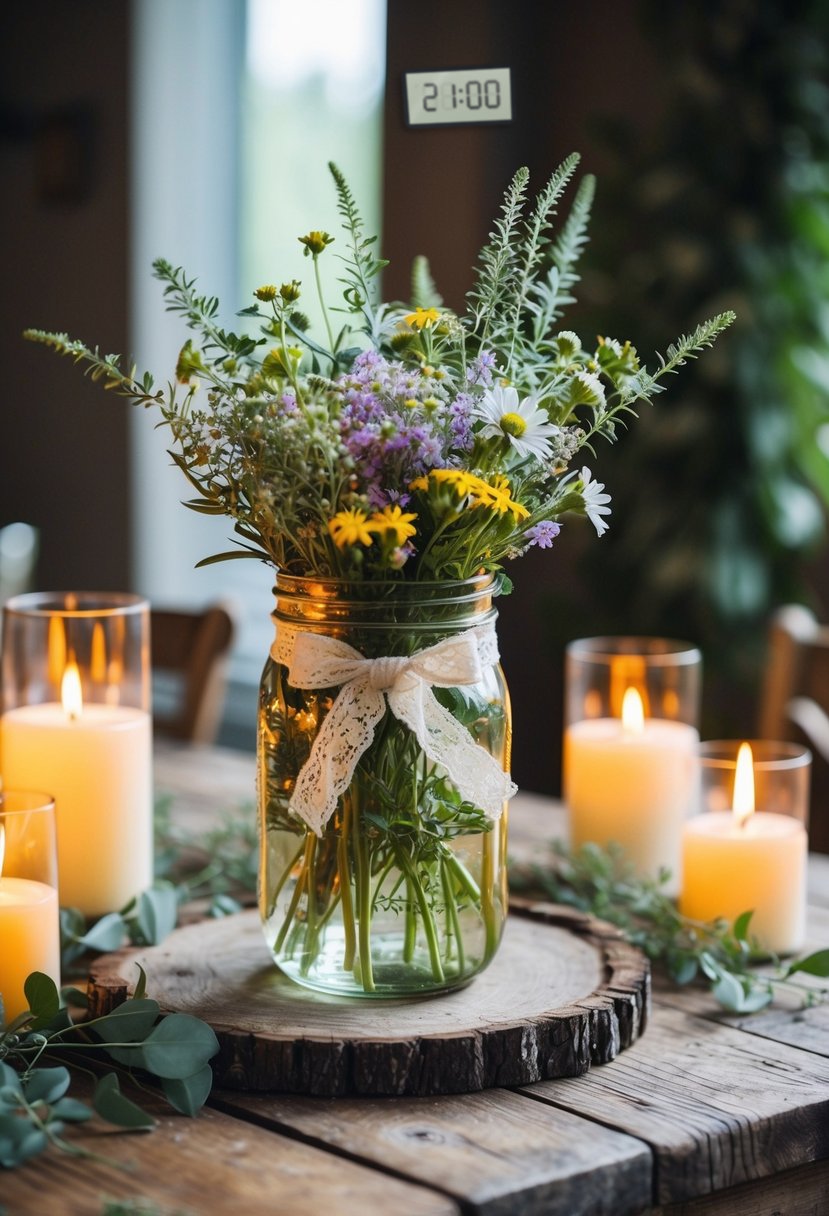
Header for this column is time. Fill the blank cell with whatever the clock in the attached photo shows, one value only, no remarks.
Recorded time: 21:00
